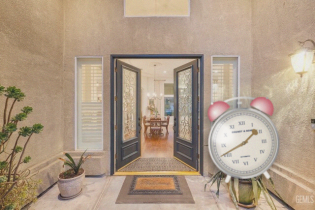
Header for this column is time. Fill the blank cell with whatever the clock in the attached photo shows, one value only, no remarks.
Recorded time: 1:41
